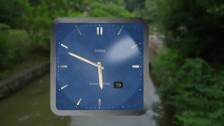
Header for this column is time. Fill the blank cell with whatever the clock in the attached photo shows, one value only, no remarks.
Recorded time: 5:49
